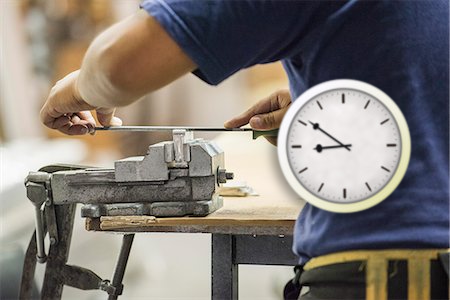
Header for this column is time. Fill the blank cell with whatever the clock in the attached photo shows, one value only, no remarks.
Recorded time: 8:51
